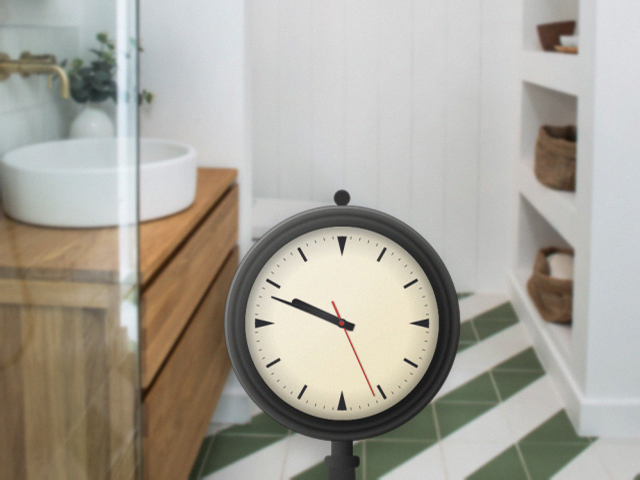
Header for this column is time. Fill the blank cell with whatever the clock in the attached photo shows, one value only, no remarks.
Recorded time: 9:48:26
